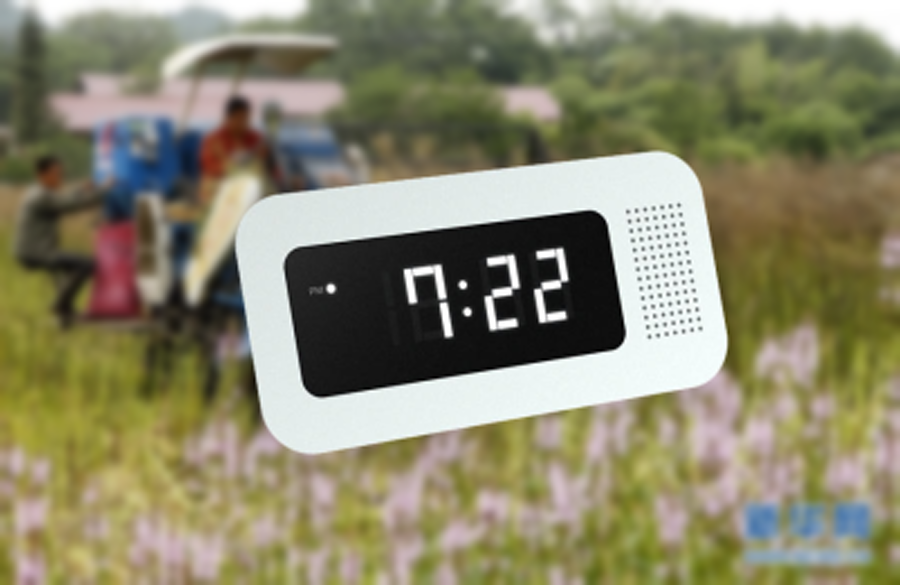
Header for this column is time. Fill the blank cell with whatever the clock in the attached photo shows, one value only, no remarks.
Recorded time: 7:22
